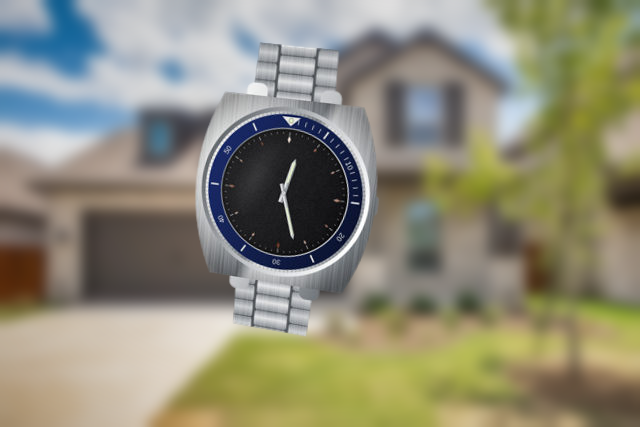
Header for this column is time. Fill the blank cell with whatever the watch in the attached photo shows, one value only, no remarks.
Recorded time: 12:27
